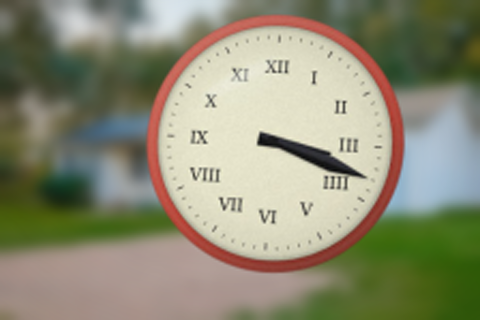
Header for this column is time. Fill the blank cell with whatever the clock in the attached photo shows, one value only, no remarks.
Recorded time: 3:18
